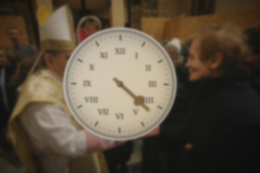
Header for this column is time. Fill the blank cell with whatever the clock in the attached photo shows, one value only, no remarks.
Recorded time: 4:22
